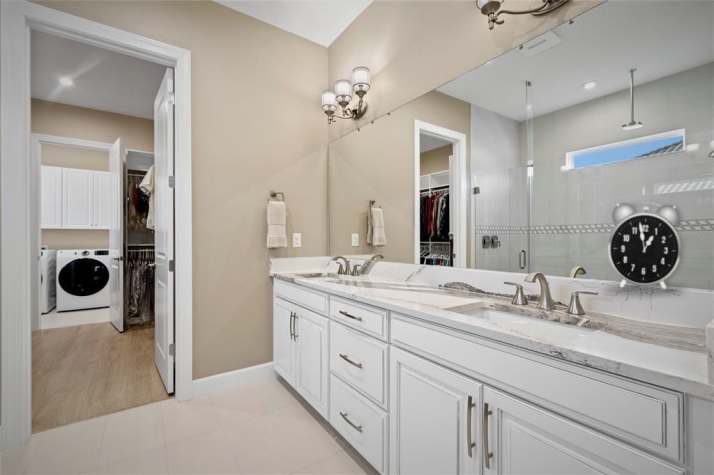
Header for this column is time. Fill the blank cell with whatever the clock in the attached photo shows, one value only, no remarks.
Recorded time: 12:58
